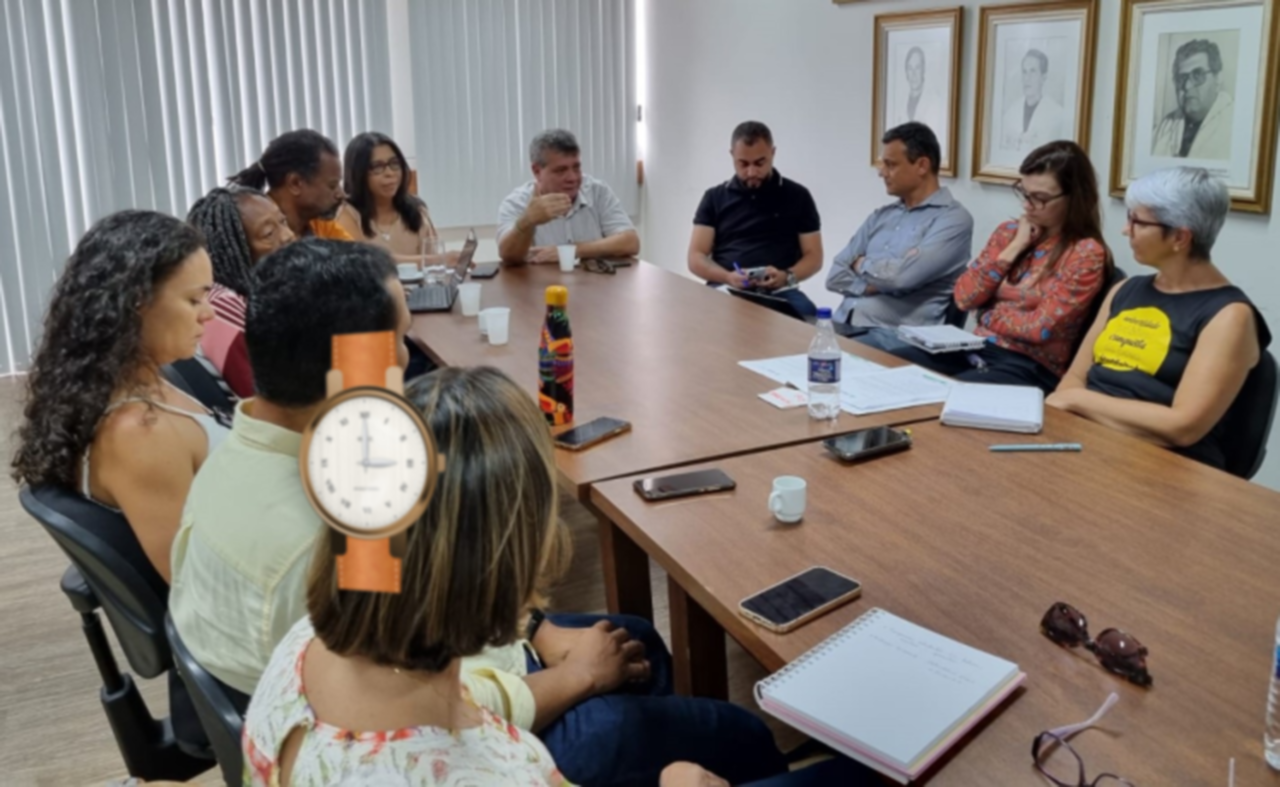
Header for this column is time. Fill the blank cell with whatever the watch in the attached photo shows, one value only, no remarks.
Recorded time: 3:00
